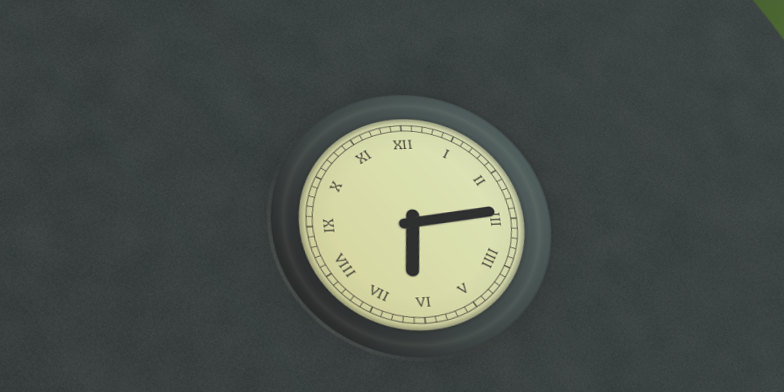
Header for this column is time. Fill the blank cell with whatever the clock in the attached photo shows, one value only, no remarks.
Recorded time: 6:14
